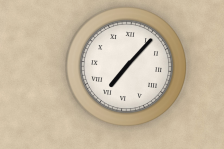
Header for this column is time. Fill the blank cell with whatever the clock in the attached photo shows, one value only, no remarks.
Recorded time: 7:06
